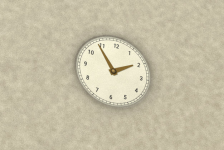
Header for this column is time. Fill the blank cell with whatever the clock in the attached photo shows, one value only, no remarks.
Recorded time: 1:54
